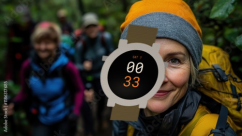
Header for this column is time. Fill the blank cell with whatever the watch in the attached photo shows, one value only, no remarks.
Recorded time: 0:33
